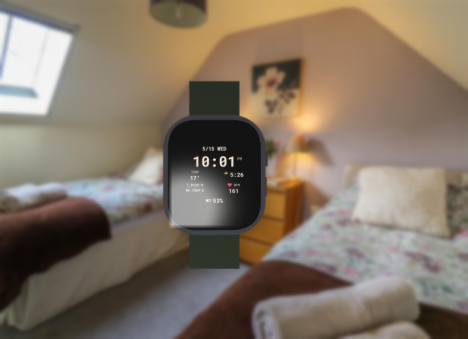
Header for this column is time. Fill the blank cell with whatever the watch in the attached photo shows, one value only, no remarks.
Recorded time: 10:01
